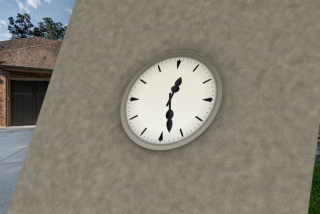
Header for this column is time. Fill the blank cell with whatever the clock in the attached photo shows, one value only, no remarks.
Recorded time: 12:28
